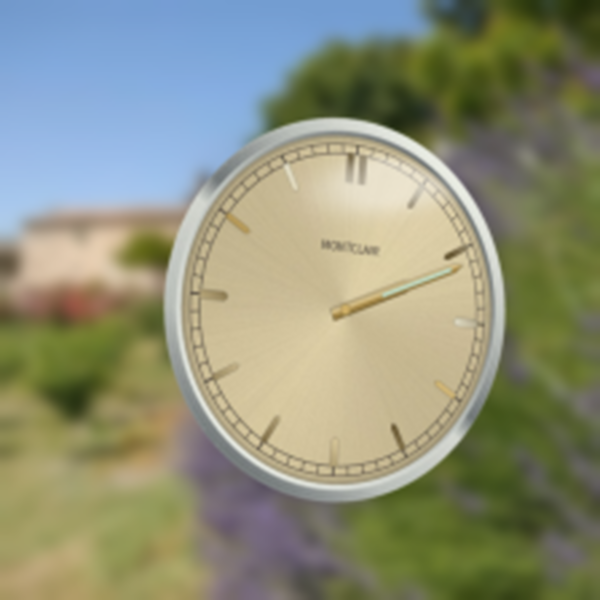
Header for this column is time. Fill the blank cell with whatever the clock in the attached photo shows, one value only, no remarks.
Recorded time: 2:11
